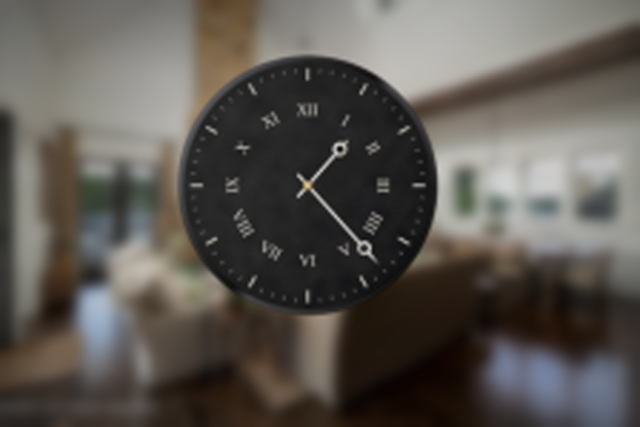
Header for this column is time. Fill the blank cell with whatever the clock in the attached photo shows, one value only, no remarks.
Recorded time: 1:23
